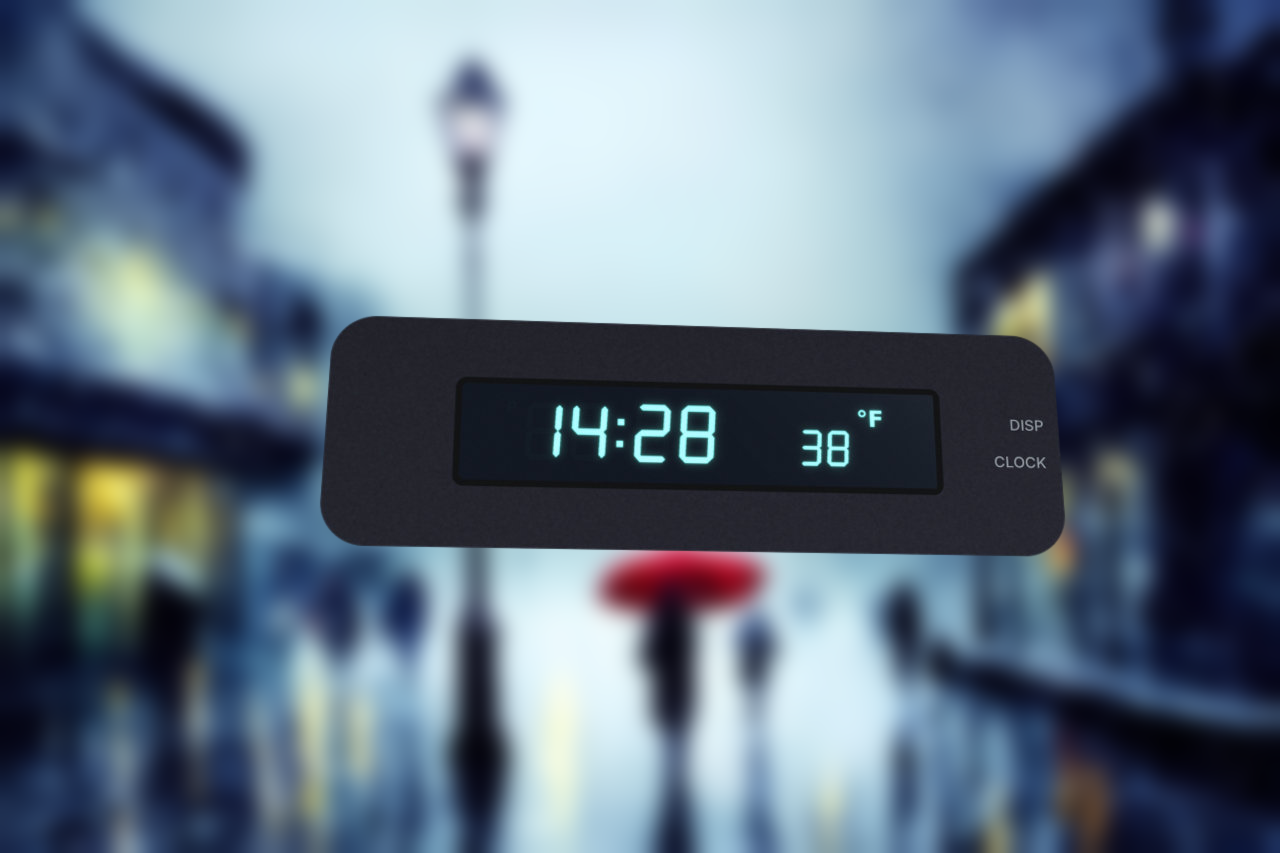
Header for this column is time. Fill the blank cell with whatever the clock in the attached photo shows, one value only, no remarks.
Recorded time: 14:28
